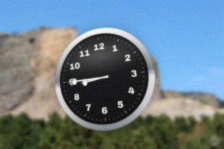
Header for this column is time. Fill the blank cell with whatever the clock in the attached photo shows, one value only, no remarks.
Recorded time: 8:45
